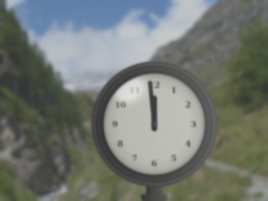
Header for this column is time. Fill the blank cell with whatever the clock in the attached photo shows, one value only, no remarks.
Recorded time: 11:59
